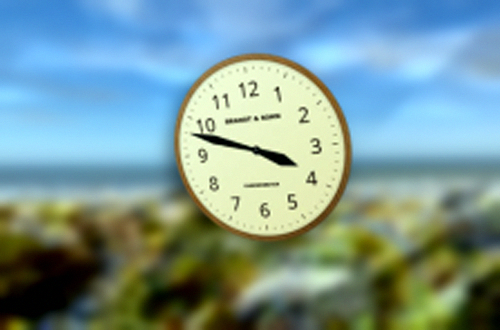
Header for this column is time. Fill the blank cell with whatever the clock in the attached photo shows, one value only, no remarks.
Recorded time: 3:48
